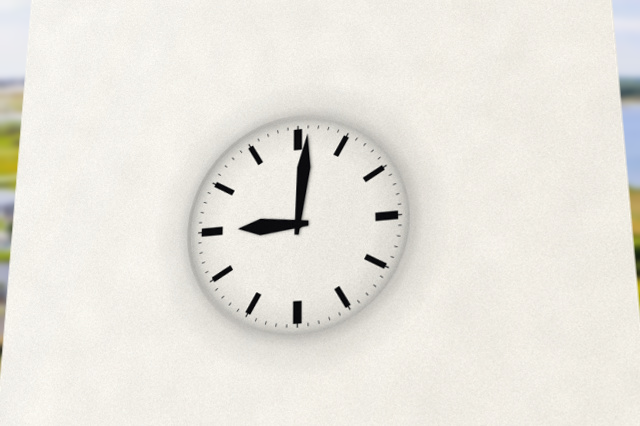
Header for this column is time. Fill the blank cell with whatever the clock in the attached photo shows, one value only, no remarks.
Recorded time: 9:01
